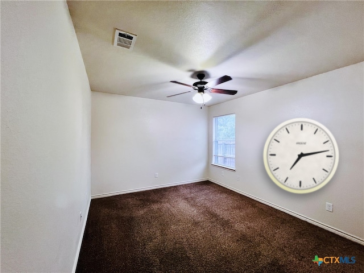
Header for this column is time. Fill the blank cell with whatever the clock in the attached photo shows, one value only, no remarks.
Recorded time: 7:13
